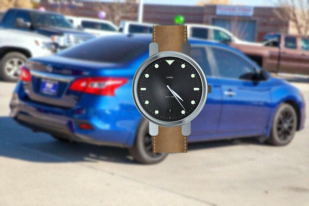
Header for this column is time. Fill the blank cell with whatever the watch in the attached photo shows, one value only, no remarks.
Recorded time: 4:24
